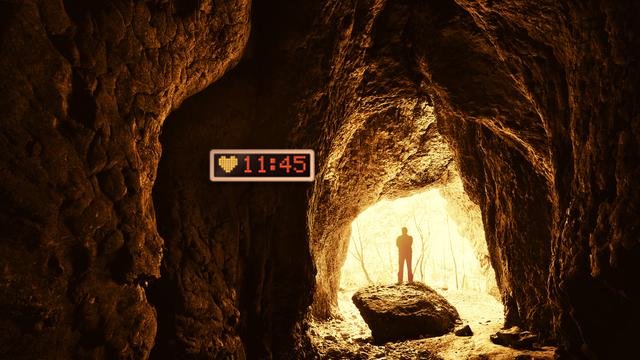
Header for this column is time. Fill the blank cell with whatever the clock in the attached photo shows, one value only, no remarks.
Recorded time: 11:45
